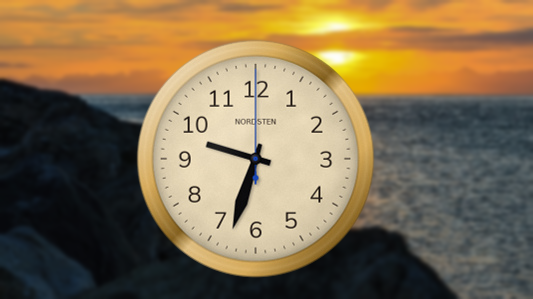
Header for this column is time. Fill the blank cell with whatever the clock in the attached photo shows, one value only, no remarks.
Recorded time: 9:33:00
